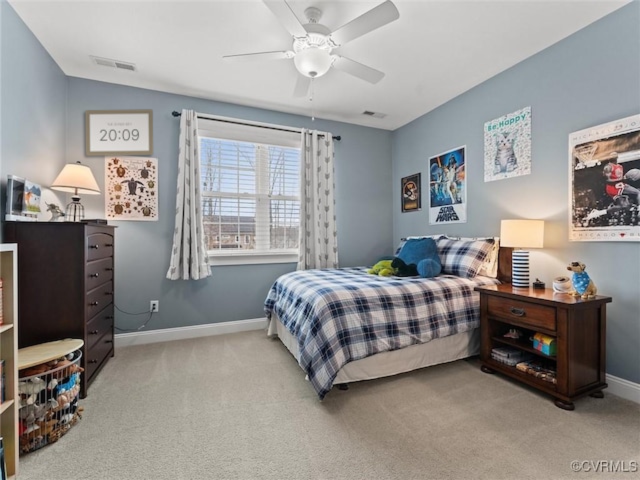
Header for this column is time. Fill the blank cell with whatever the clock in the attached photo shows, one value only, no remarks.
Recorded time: 20:09
